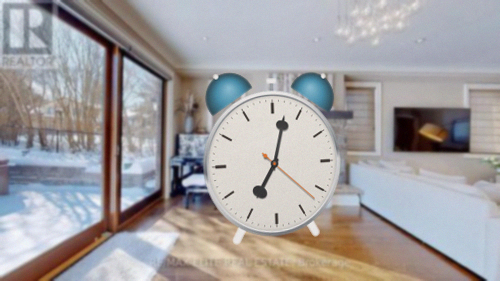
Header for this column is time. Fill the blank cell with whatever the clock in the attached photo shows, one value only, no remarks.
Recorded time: 7:02:22
